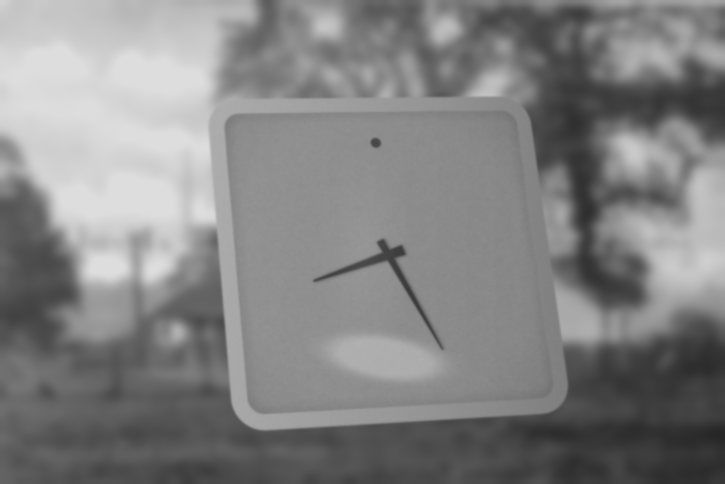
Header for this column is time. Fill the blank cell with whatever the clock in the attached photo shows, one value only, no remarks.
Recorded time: 8:26
